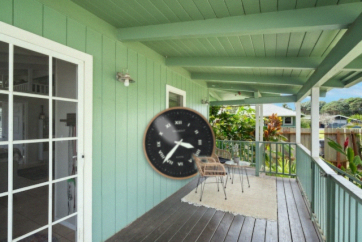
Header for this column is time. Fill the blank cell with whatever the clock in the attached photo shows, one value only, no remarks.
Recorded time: 3:37
